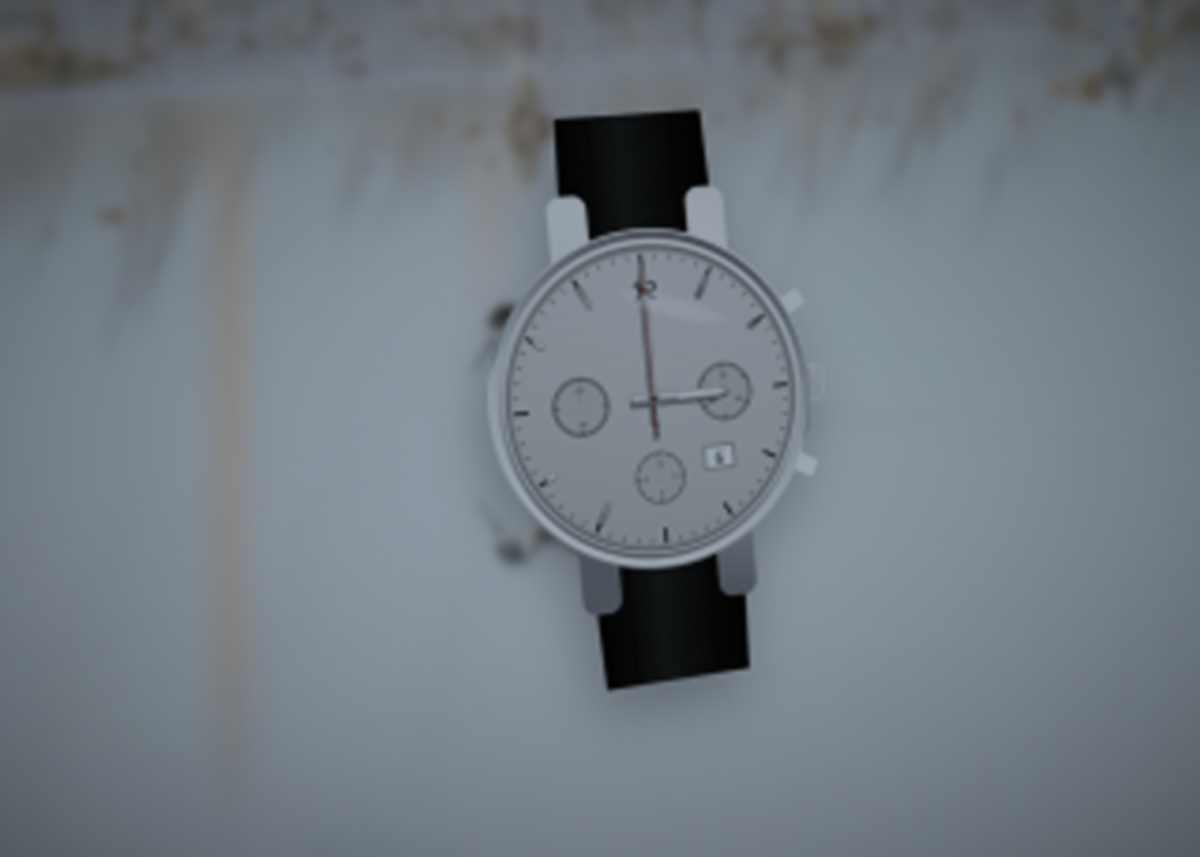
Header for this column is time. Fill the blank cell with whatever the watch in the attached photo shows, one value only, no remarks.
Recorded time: 3:00
